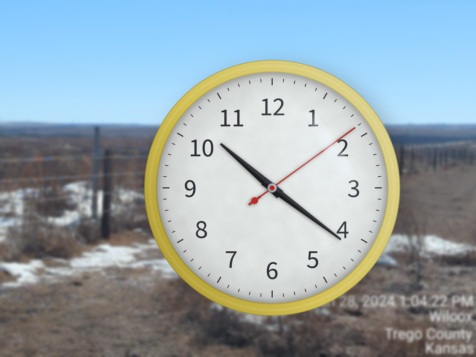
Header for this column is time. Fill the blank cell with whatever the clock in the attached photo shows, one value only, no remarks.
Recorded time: 10:21:09
